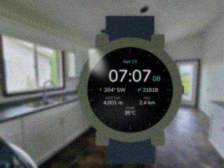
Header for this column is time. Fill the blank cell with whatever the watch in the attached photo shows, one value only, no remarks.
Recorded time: 7:07
